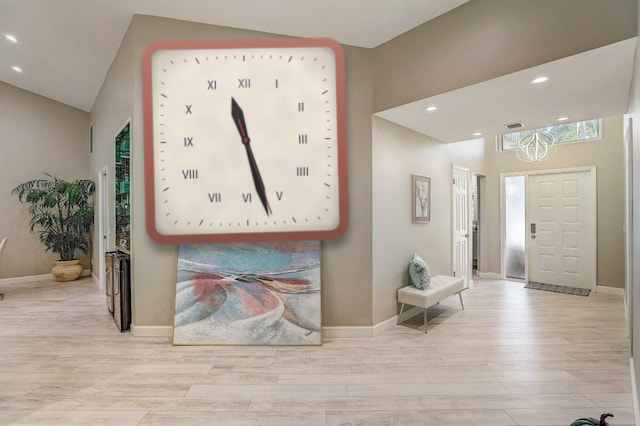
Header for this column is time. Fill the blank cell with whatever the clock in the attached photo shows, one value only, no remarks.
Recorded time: 11:27:27
